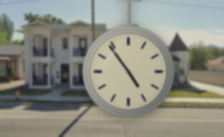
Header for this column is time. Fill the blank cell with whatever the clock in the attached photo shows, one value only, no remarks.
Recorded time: 4:54
